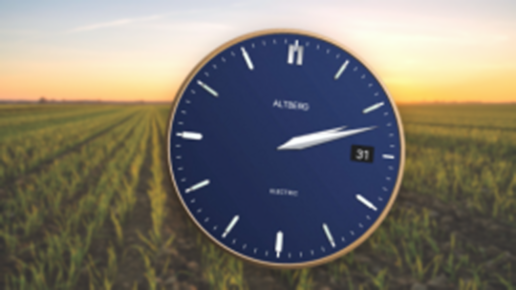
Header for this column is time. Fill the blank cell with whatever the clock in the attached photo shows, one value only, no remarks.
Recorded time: 2:12
